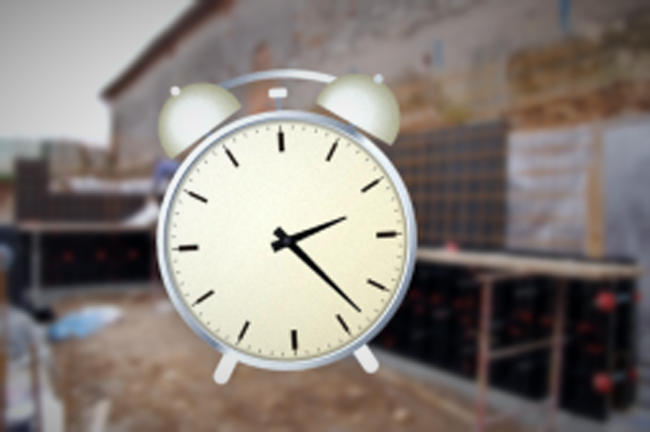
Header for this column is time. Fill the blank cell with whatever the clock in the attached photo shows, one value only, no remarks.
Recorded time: 2:23
